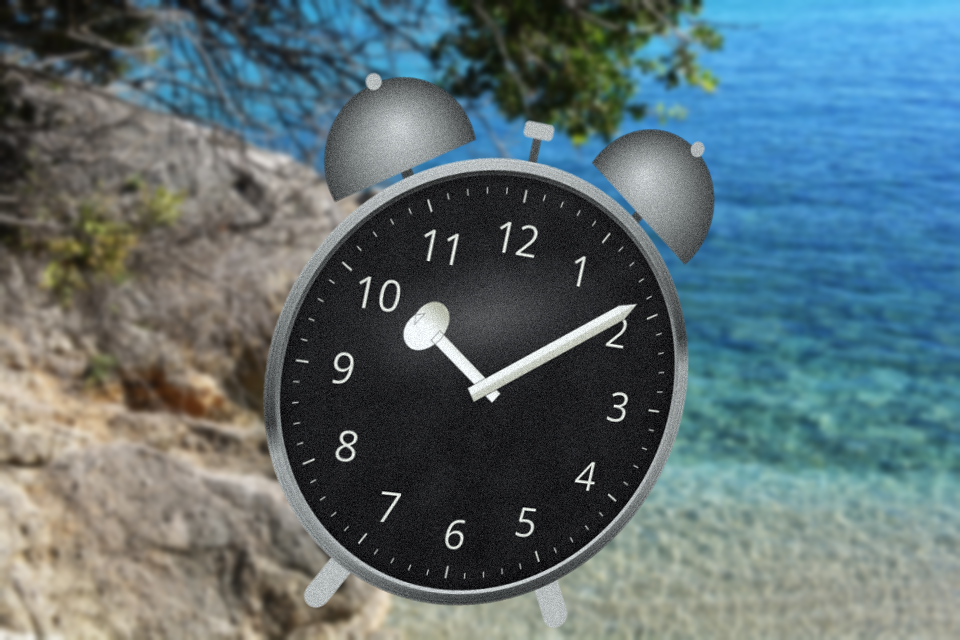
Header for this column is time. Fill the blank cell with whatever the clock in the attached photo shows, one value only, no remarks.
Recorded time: 10:09
